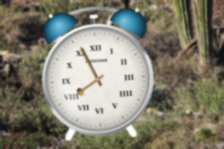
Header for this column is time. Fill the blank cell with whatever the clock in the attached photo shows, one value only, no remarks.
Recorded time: 7:56
